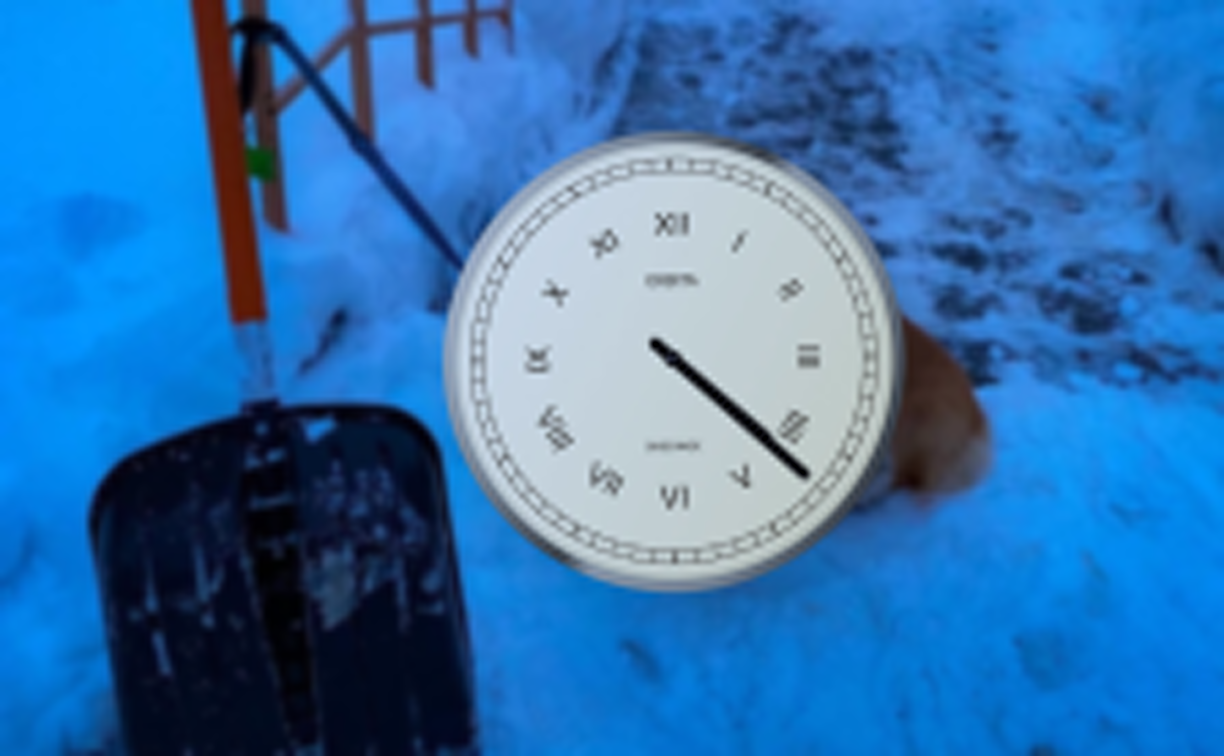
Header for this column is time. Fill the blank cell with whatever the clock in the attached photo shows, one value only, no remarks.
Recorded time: 4:22
